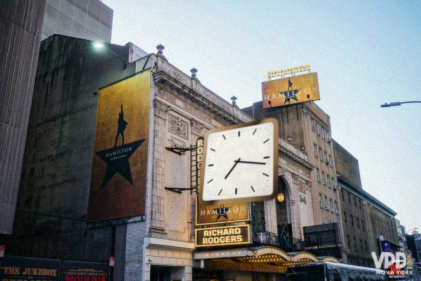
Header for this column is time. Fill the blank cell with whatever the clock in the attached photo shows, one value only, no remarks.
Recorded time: 7:17
